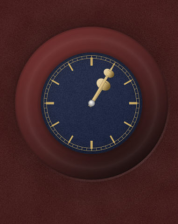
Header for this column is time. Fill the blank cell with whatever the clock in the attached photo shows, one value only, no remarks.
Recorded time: 1:05
